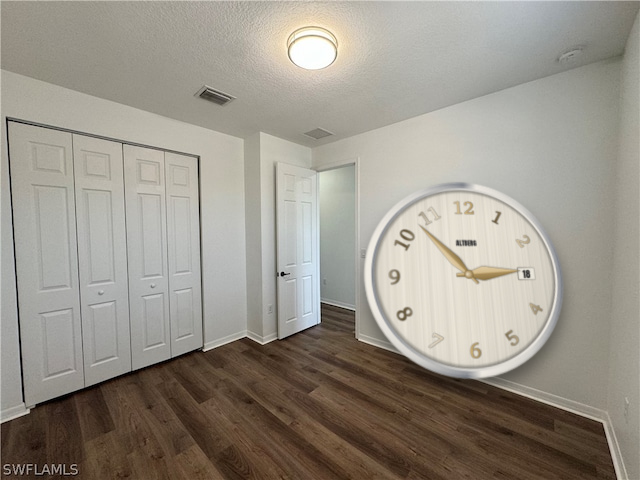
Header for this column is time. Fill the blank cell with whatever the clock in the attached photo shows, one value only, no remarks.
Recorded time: 2:53
